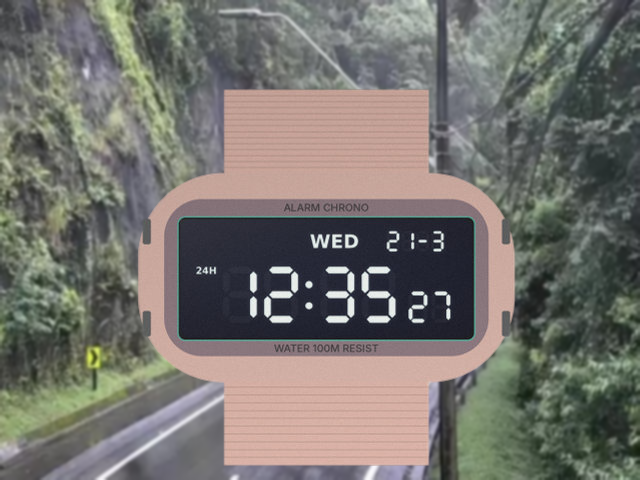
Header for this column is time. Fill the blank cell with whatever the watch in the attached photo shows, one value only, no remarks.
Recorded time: 12:35:27
